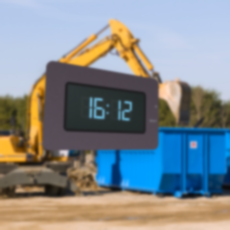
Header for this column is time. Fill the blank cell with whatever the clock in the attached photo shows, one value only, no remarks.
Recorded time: 16:12
